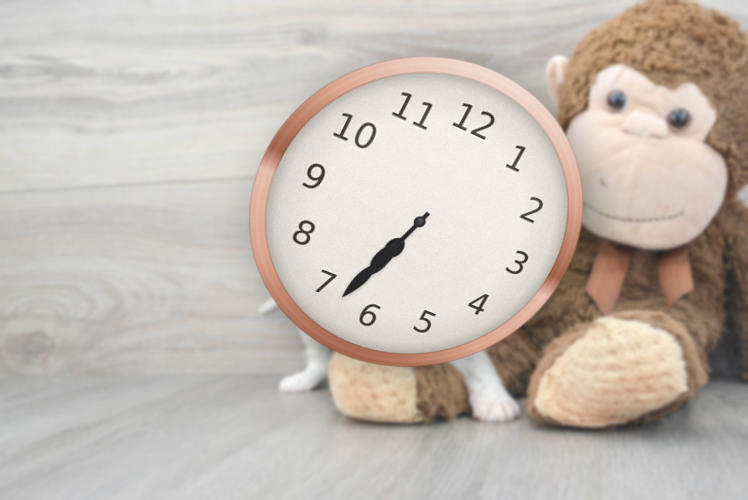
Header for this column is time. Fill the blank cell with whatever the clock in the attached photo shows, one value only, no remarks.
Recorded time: 6:33
